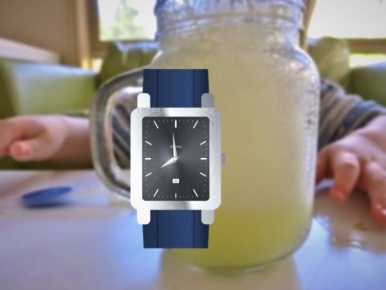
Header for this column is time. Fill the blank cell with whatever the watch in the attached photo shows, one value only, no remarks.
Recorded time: 7:59
